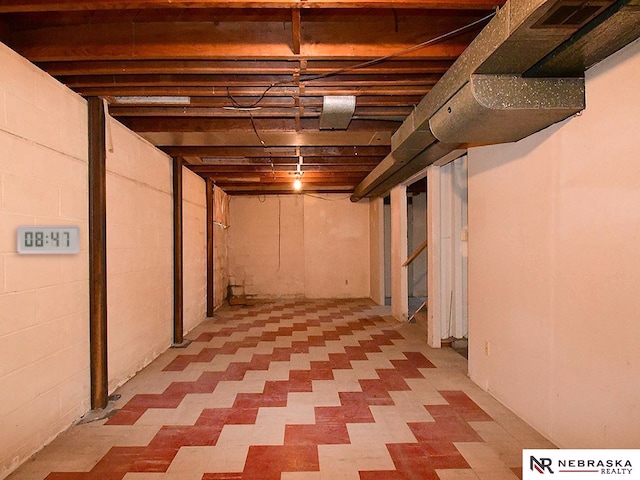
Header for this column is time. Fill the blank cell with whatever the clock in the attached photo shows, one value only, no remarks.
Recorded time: 8:47
